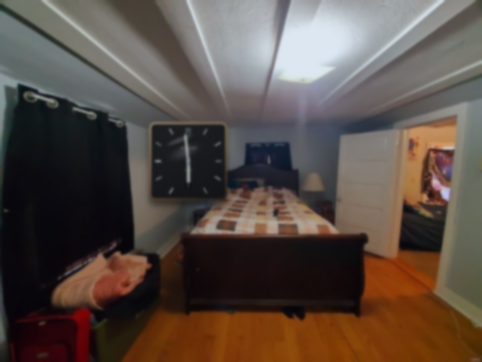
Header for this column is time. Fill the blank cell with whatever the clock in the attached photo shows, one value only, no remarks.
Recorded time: 5:59
